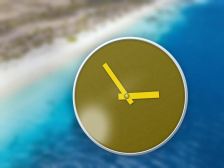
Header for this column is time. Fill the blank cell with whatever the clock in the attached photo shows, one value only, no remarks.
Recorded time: 2:54
